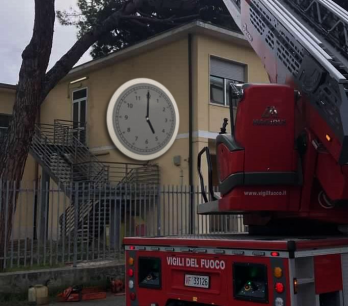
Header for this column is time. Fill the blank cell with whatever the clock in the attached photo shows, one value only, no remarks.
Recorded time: 5:00
